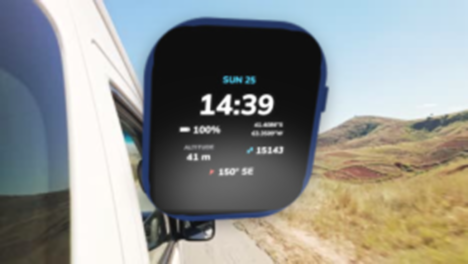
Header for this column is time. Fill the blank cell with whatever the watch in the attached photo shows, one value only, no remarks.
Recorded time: 14:39
